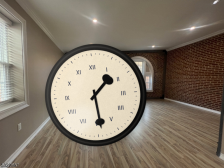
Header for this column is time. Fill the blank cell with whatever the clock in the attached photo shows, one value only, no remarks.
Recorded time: 1:29
